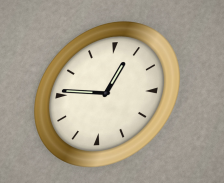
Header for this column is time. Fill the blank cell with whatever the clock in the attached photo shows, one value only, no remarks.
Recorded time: 12:46
